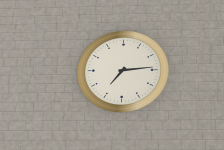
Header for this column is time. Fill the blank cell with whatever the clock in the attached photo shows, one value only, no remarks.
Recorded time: 7:14
